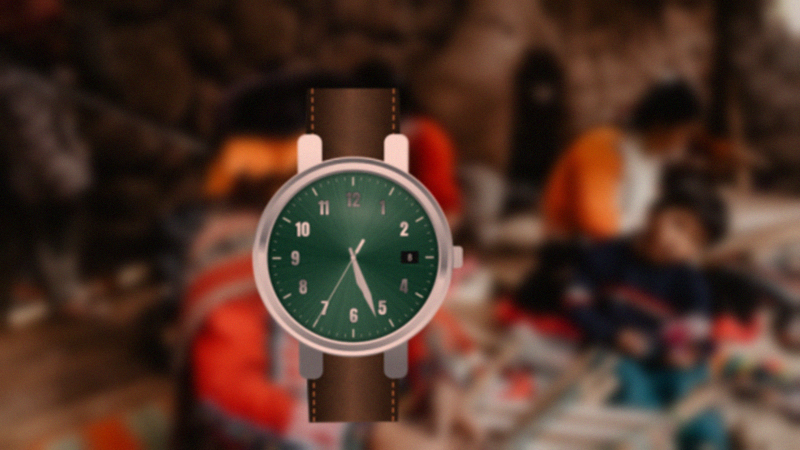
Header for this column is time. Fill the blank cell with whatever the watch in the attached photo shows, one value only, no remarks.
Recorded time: 5:26:35
